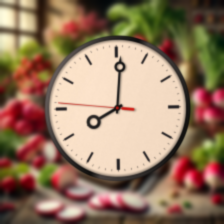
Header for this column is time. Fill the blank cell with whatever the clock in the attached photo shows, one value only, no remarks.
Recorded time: 8:00:46
